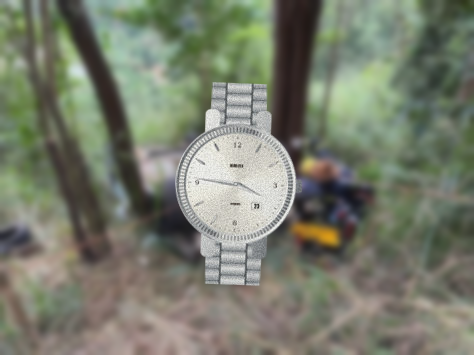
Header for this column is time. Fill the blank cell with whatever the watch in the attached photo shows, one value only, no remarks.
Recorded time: 3:46
